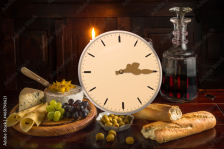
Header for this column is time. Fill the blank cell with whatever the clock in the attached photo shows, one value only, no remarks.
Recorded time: 2:15
